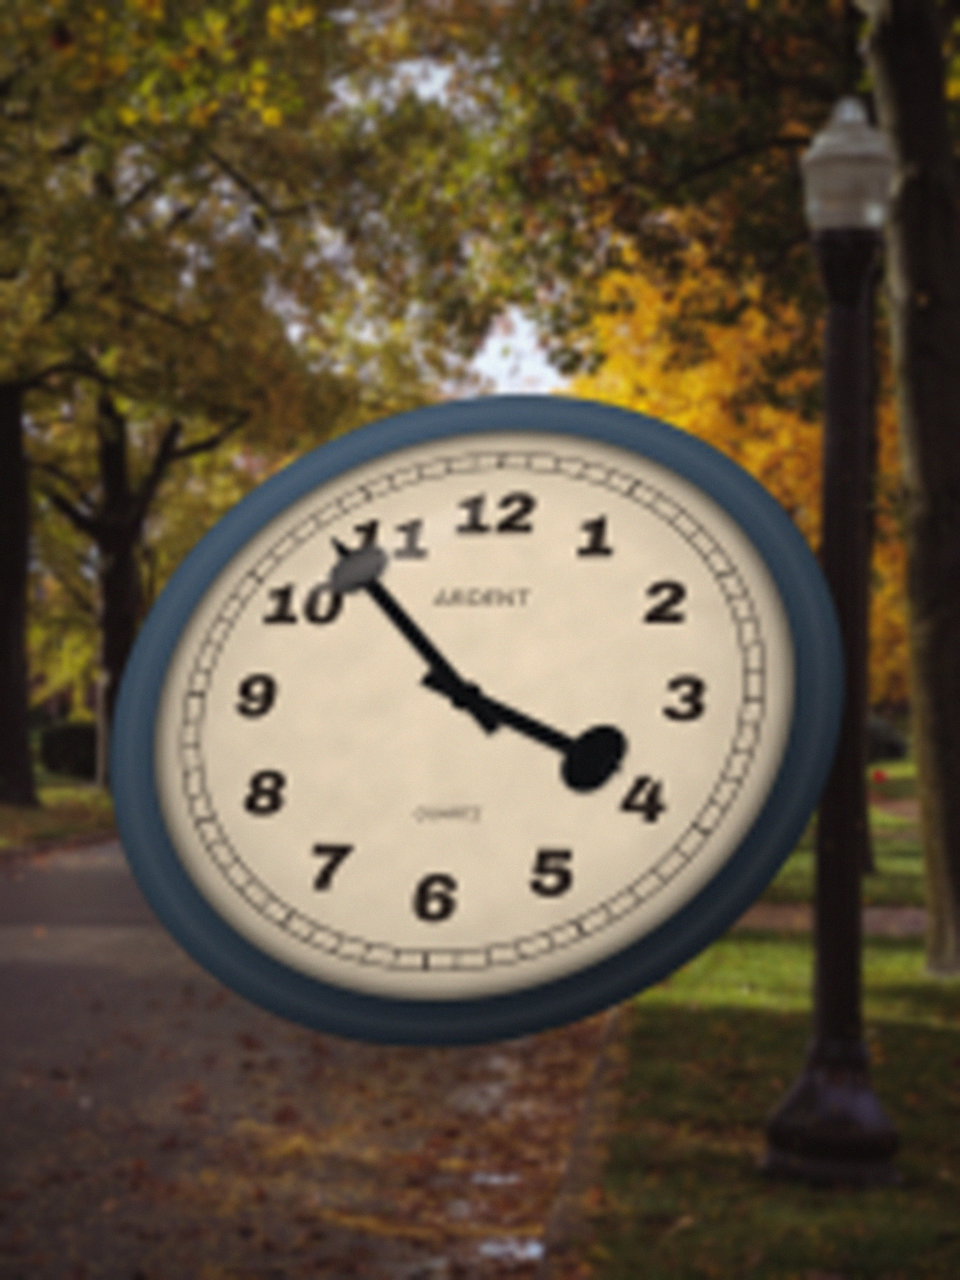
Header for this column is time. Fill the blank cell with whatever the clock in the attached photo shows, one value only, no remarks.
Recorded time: 3:53
